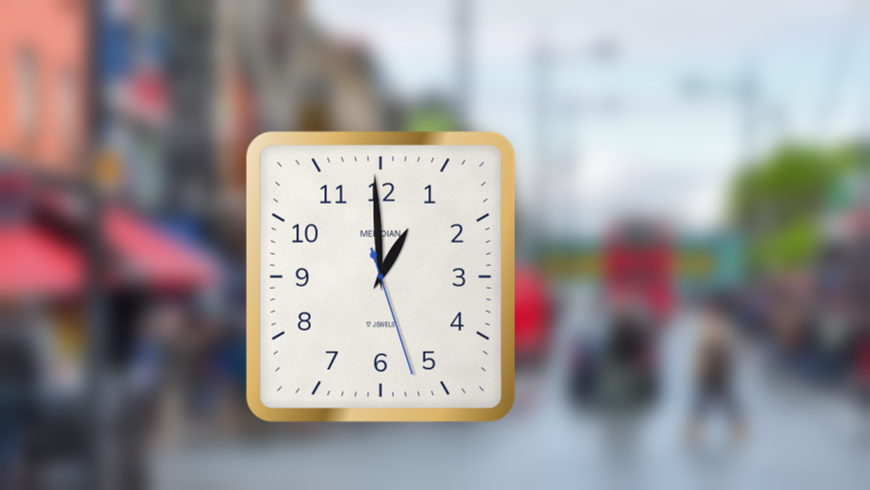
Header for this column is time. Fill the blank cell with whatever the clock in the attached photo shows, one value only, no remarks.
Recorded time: 12:59:27
